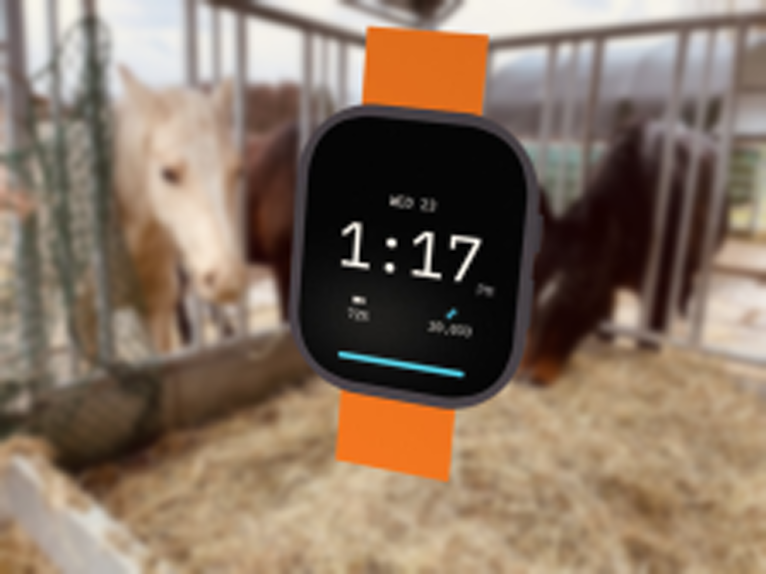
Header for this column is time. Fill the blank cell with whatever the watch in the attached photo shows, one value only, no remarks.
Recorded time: 1:17
